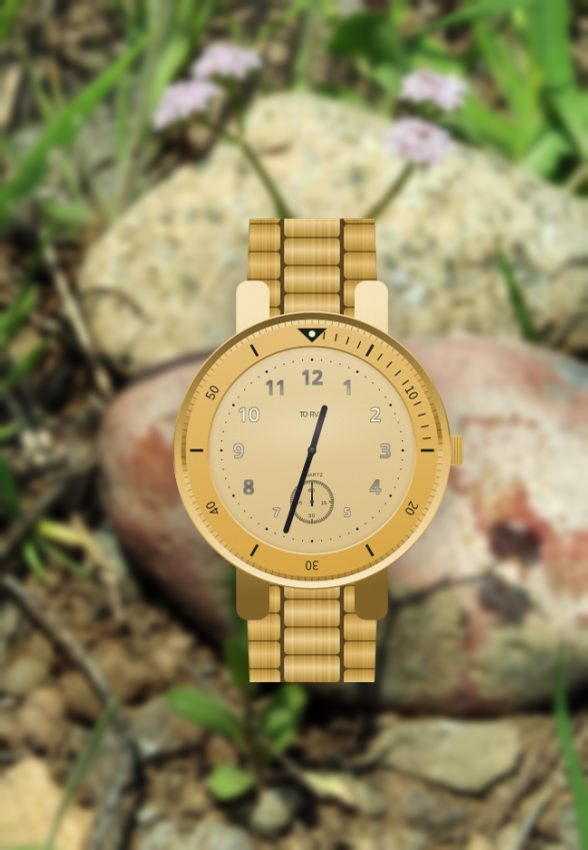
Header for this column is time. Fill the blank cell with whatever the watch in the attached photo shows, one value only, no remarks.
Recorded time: 12:33
